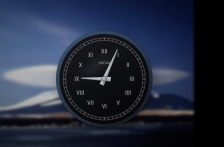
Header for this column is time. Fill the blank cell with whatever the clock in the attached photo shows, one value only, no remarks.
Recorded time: 9:04
